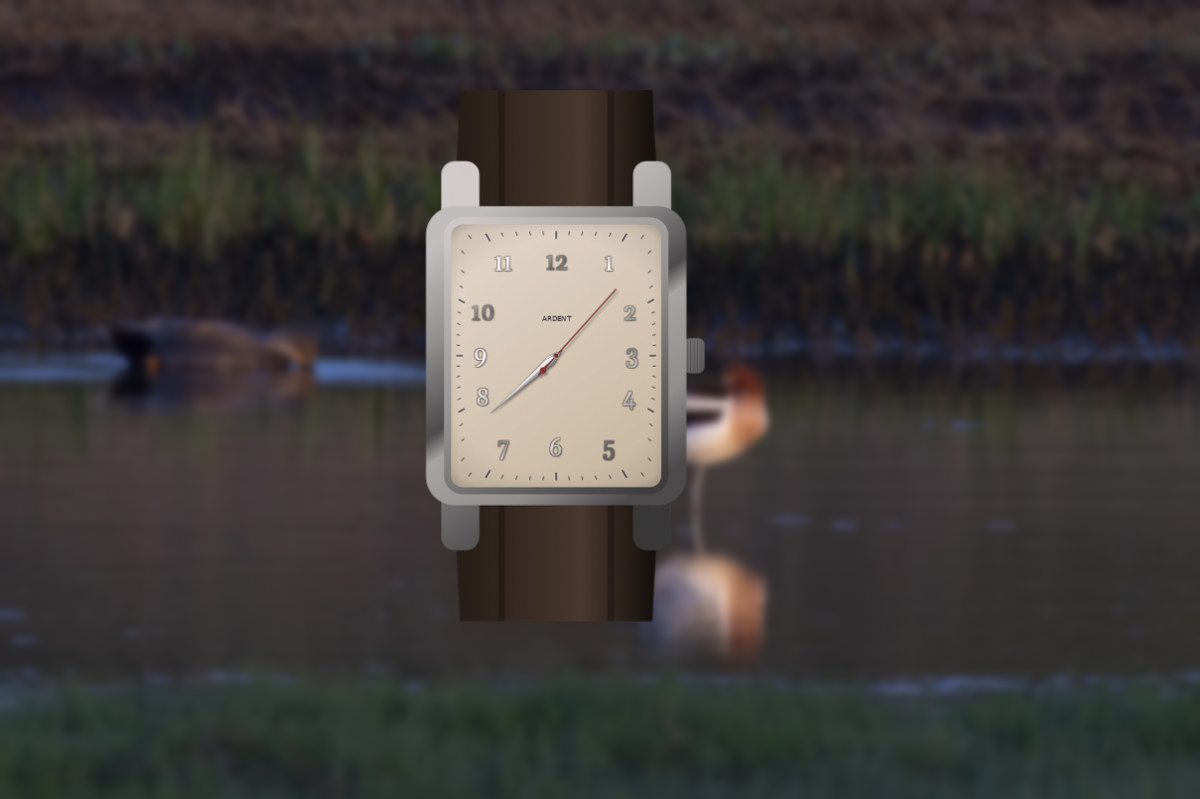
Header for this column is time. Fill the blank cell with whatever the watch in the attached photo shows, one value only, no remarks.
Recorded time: 7:38:07
